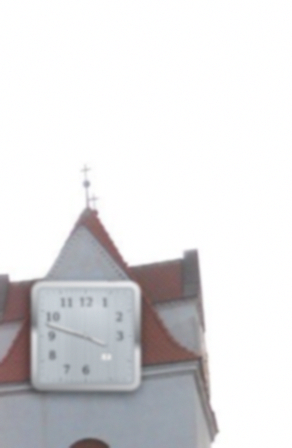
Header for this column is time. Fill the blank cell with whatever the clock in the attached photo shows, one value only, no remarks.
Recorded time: 3:48
